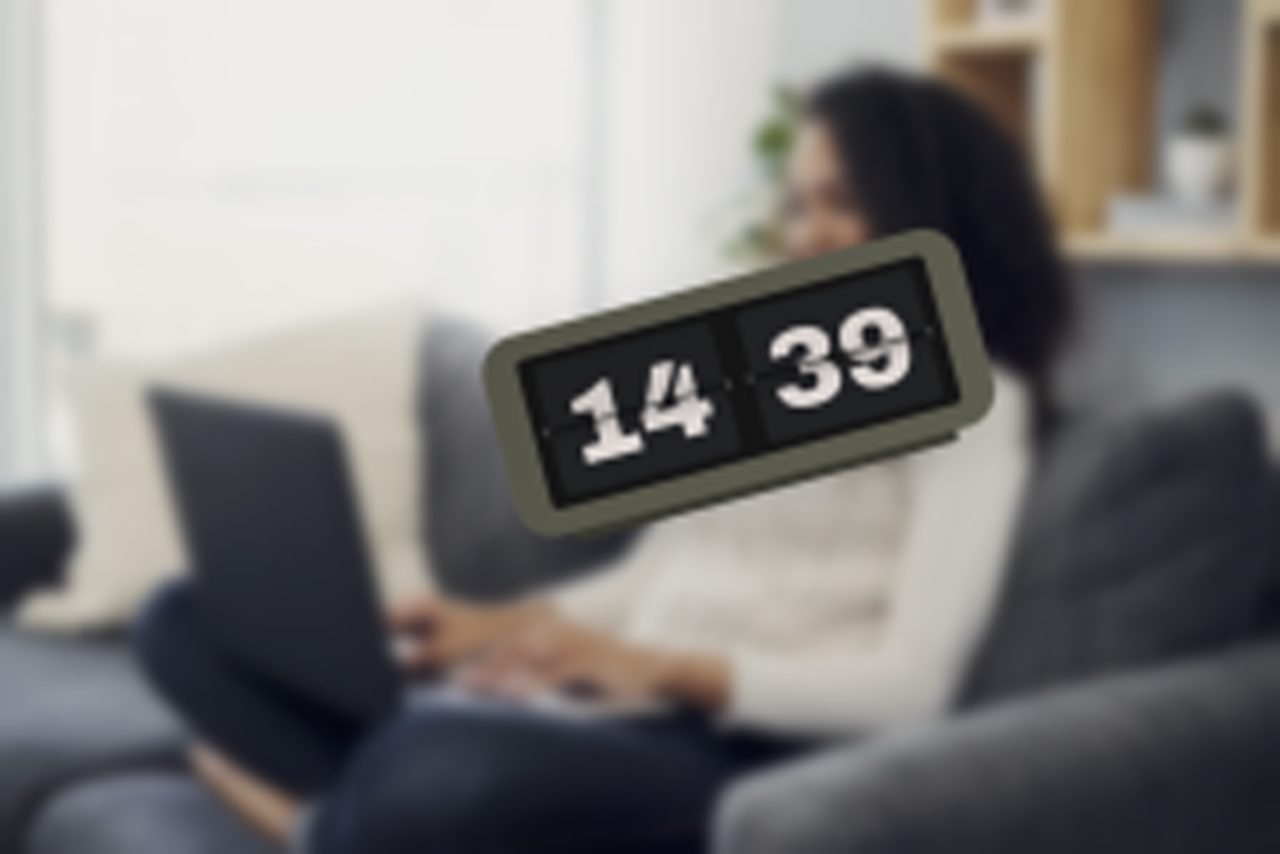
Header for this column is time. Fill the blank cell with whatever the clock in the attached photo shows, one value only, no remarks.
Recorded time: 14:39
